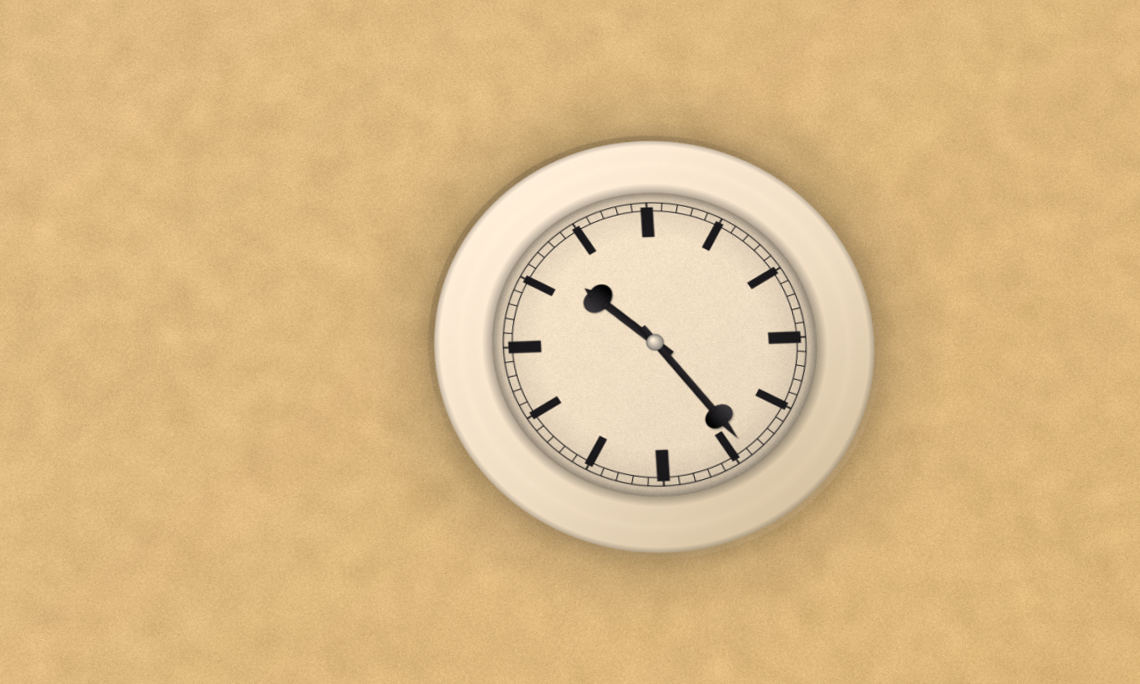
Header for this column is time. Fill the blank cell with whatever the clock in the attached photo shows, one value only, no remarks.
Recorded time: 10:24
